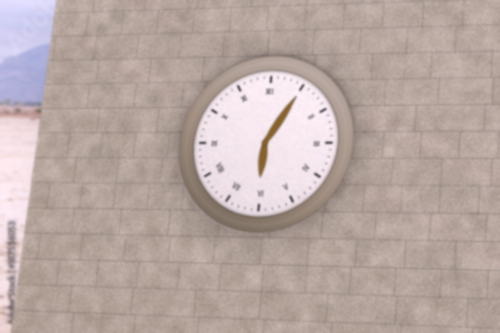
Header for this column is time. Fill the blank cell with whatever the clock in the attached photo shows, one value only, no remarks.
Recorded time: 6:05
